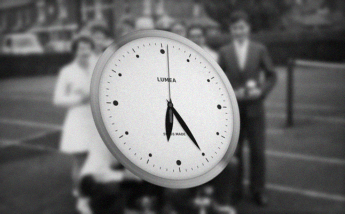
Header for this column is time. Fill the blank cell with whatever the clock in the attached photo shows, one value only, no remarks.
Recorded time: 6:25:01
